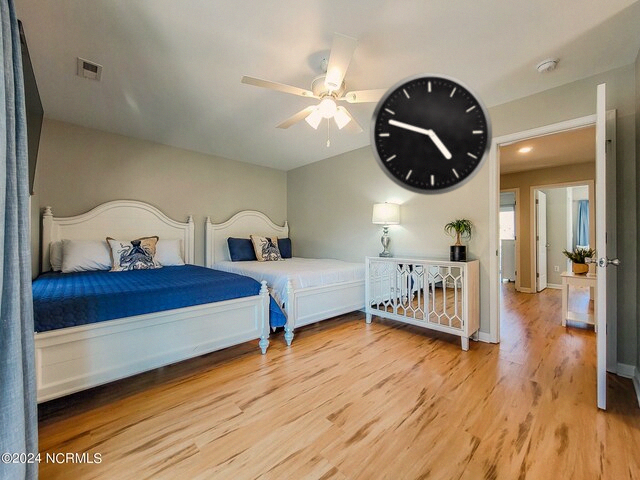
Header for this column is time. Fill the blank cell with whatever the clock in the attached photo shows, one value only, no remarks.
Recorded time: 4:48
